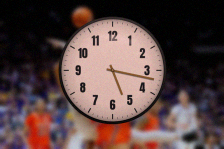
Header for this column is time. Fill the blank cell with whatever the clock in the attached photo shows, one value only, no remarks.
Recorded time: 5:17
